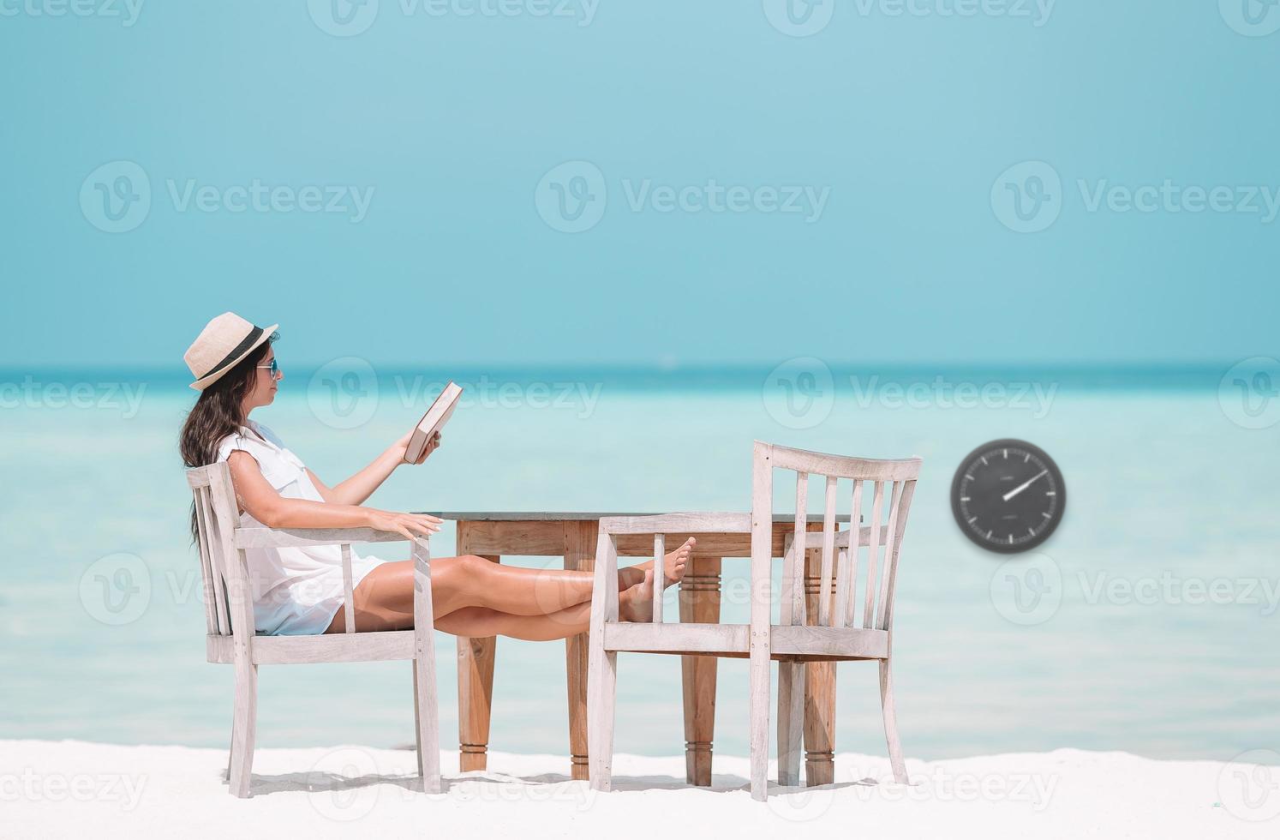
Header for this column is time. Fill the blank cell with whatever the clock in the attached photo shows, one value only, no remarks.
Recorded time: 2:10
